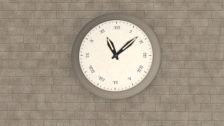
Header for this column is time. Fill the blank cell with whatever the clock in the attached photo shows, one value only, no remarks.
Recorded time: 11:08
